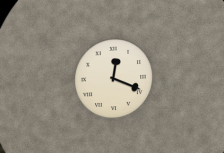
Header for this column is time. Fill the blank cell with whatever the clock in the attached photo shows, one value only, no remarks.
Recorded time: 12:19
